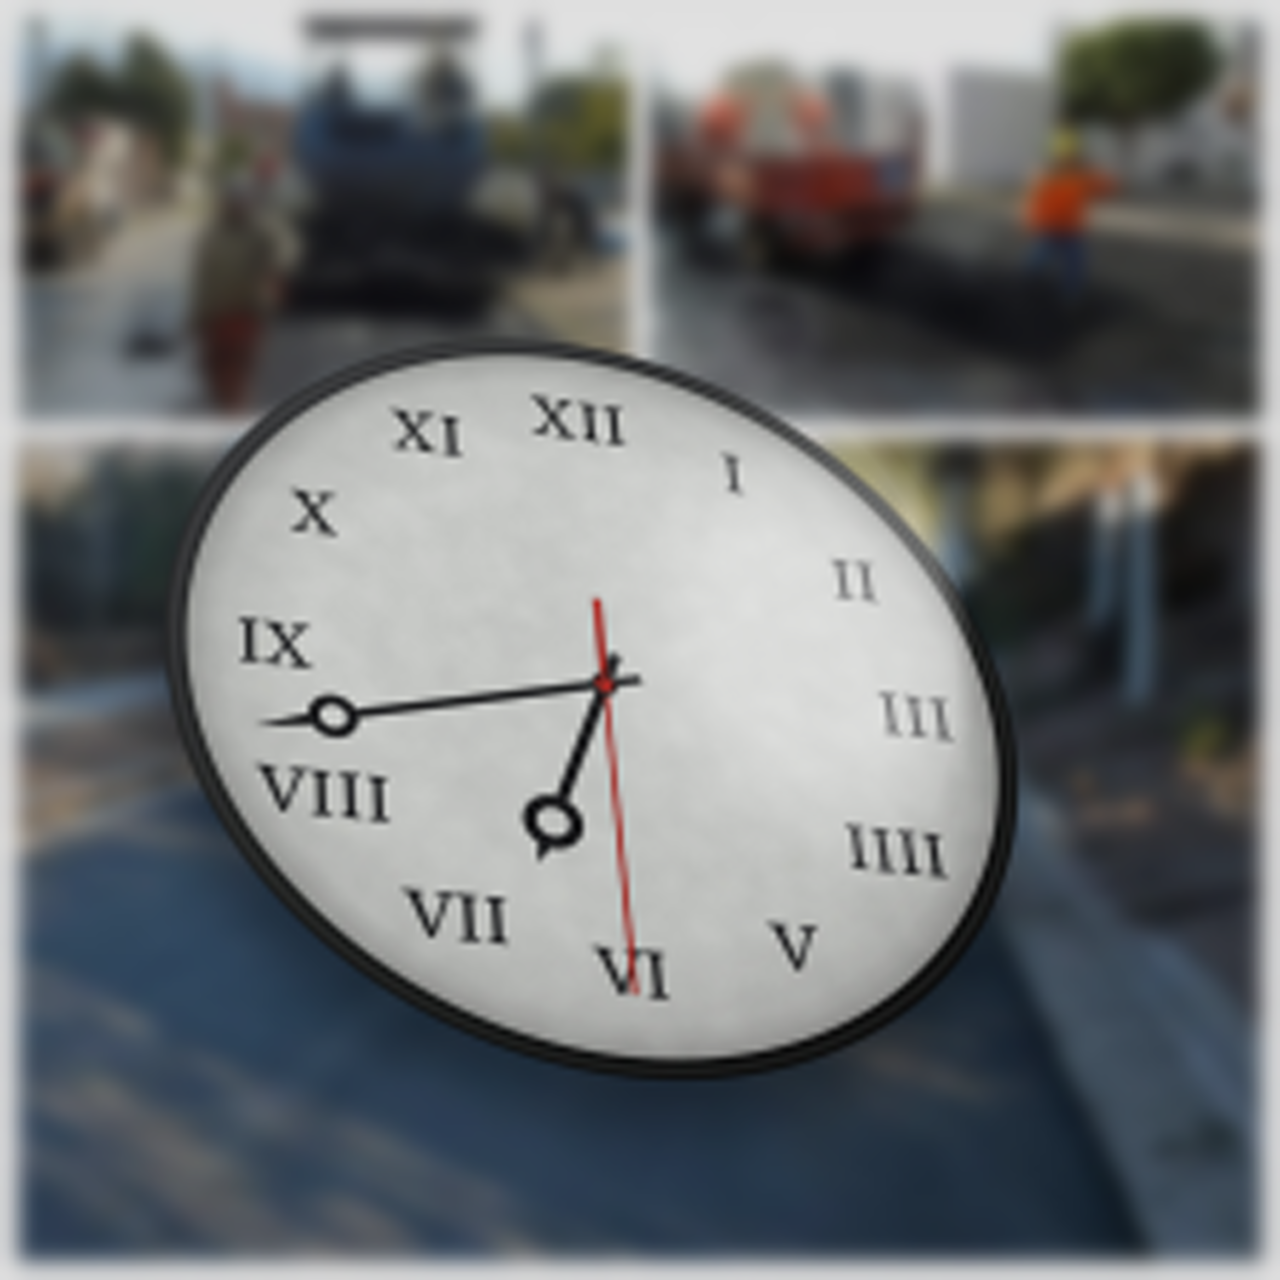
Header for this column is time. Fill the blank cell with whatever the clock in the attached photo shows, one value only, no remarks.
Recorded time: 6:42:30
